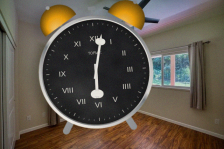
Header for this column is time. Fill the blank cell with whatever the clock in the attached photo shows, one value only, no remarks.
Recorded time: 6:02
